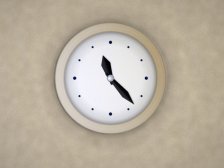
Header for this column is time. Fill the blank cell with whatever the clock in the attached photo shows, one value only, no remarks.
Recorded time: 11:23
